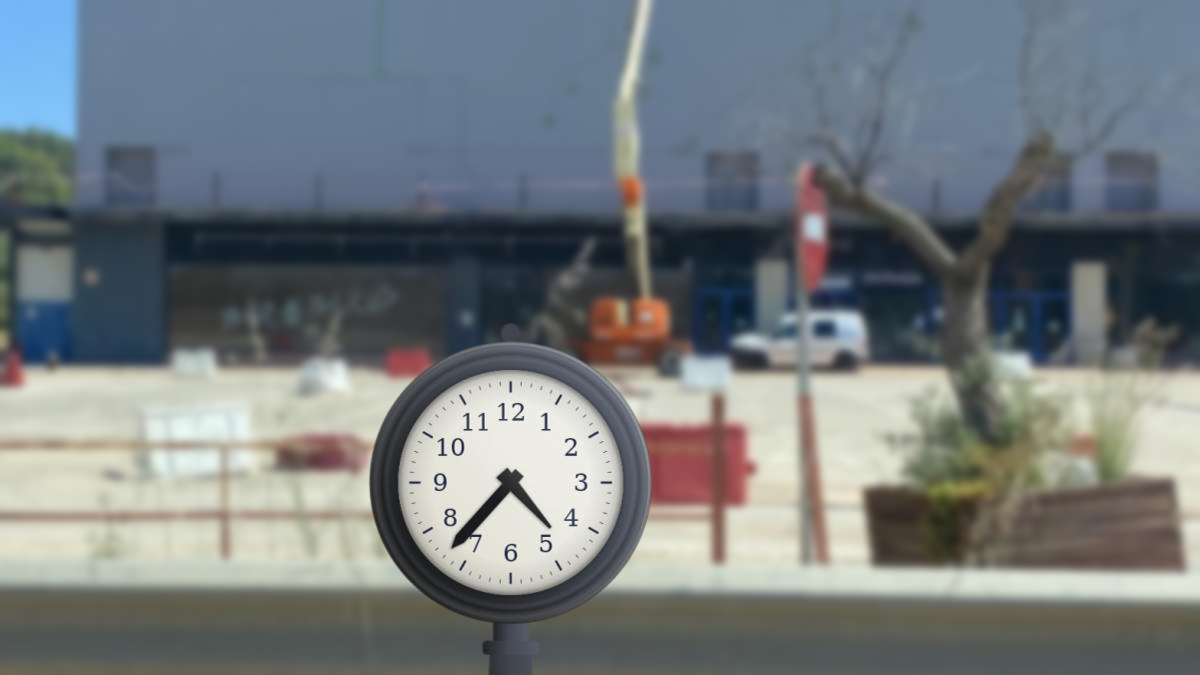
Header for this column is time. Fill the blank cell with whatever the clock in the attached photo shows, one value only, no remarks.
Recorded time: 4:37
